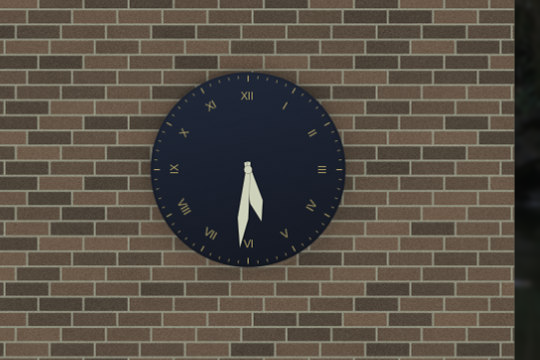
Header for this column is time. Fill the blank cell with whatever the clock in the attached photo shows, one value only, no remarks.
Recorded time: 5:31
